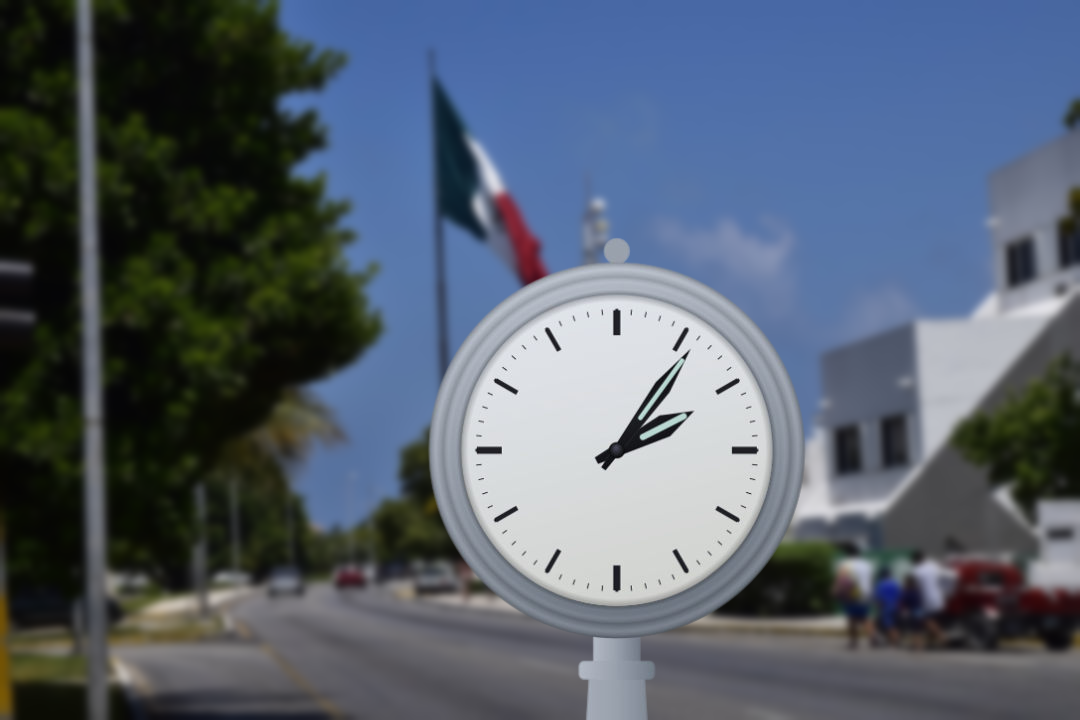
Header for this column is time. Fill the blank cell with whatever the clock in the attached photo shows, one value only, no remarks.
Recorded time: 2:06
